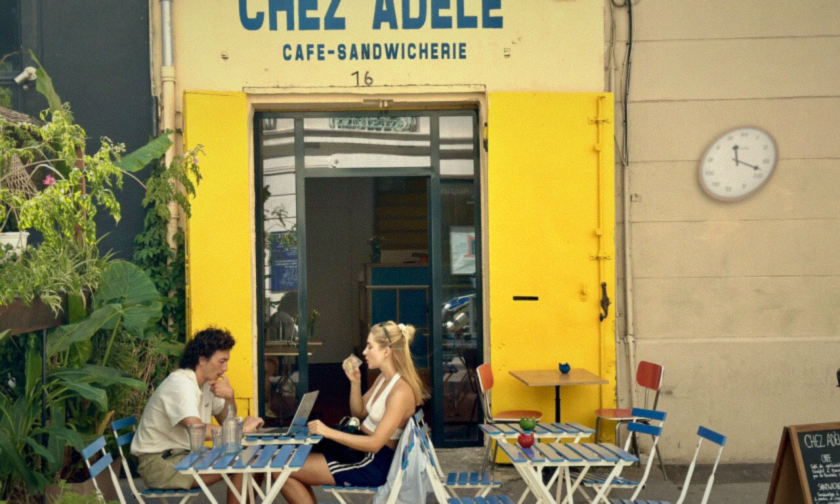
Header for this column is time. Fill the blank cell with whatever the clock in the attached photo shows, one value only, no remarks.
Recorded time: 11:18
